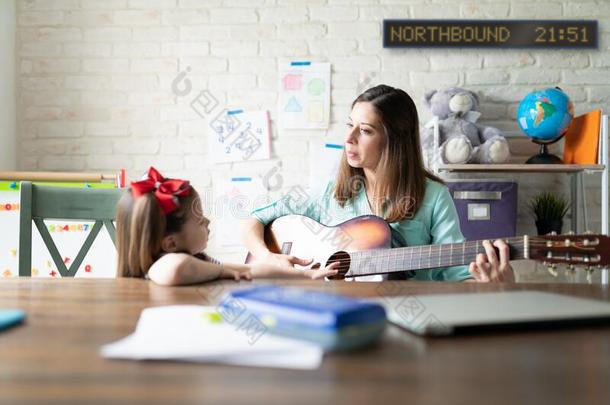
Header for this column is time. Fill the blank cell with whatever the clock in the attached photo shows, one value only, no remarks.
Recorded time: 21:51
